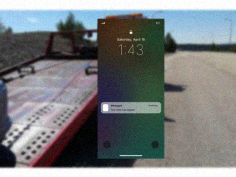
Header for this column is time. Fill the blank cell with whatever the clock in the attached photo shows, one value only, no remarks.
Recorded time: 1:43
